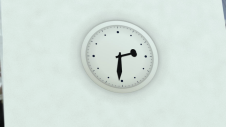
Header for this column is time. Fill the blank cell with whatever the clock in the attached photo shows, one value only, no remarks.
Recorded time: 2:31
